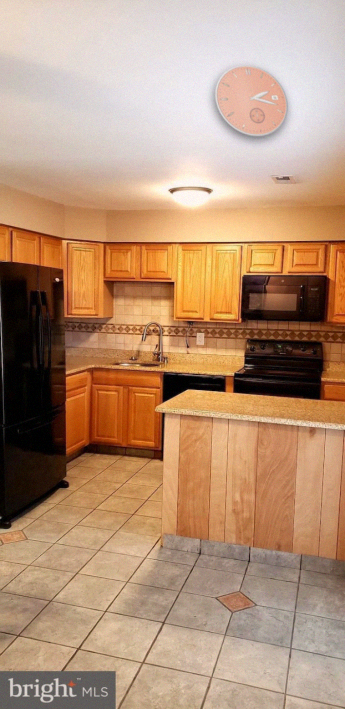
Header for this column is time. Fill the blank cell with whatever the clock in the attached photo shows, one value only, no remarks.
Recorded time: 2:18
